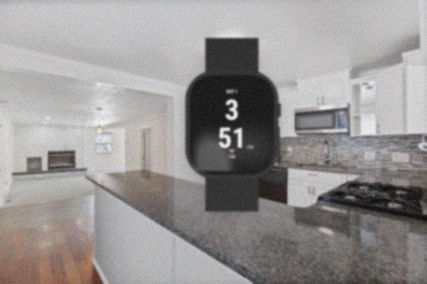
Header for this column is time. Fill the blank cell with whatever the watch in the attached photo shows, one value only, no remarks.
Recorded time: 3:51
